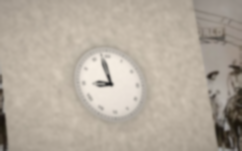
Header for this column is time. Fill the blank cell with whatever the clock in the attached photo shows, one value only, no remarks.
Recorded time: 8:58
